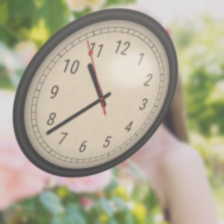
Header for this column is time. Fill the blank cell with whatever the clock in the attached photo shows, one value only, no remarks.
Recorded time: 10:37:54
